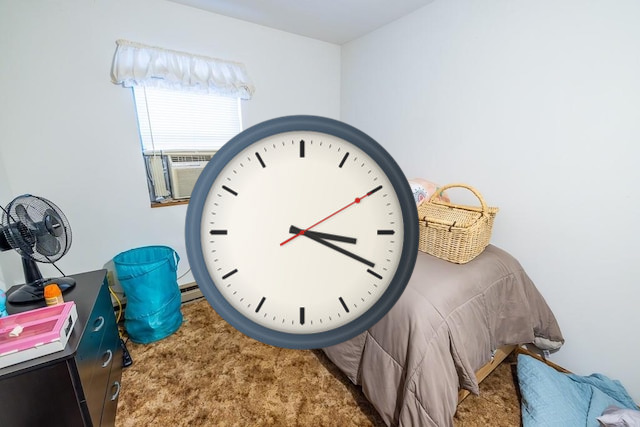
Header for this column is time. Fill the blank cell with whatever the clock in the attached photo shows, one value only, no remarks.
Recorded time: 3:19:10
